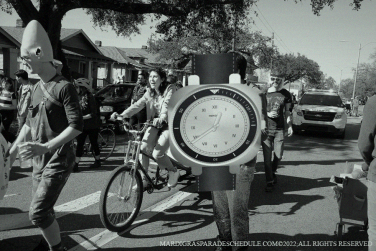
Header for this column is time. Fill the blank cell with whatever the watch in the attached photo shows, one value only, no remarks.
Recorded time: 12:39
